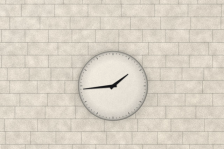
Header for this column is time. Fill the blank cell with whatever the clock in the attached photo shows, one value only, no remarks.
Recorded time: 1:44
